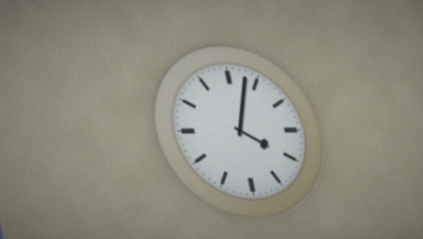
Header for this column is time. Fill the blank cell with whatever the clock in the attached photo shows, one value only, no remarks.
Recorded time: 4:03
